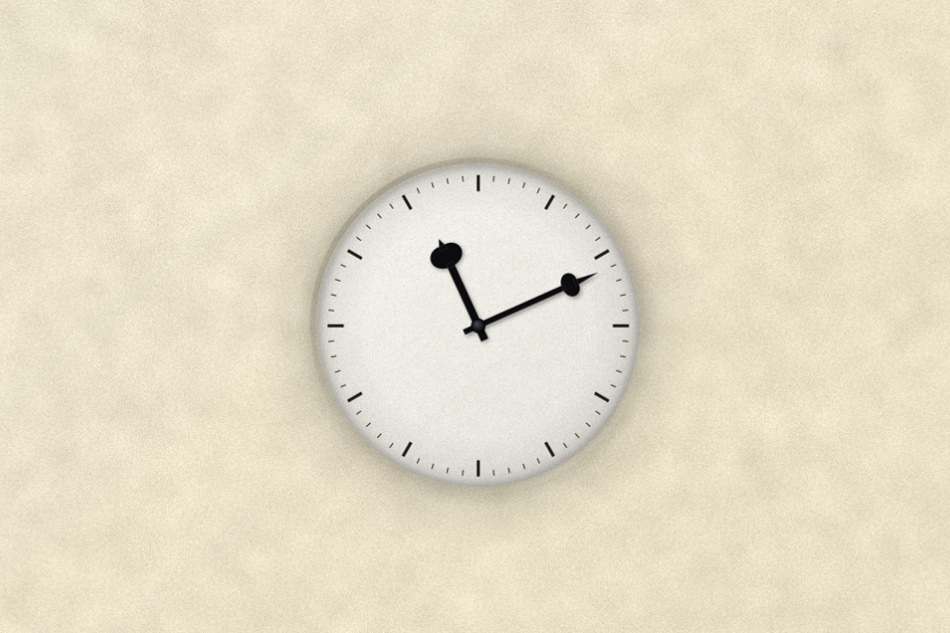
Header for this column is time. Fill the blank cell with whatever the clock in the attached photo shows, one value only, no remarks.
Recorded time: 11:11
